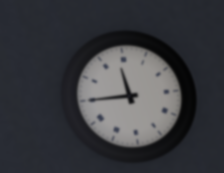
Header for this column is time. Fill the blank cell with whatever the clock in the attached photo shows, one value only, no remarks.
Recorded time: 11:45
